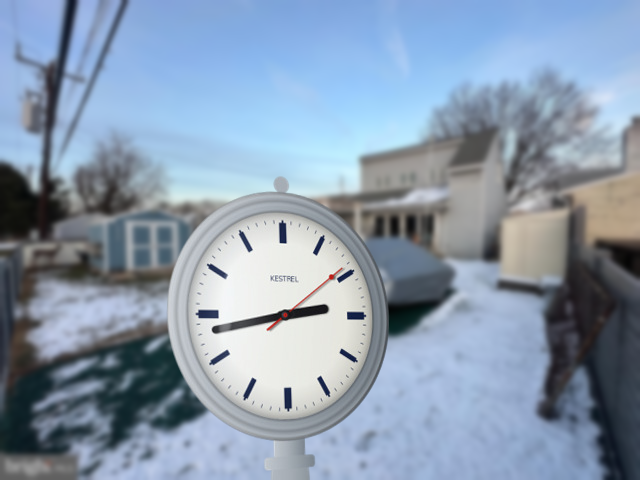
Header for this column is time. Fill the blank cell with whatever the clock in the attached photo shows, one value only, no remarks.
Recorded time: 2:43:09
